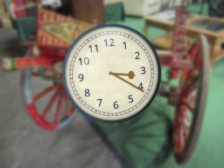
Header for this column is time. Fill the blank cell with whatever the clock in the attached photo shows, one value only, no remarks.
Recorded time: 3:21
